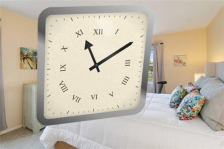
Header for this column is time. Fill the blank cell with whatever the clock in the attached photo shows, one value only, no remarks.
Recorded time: 11:10
